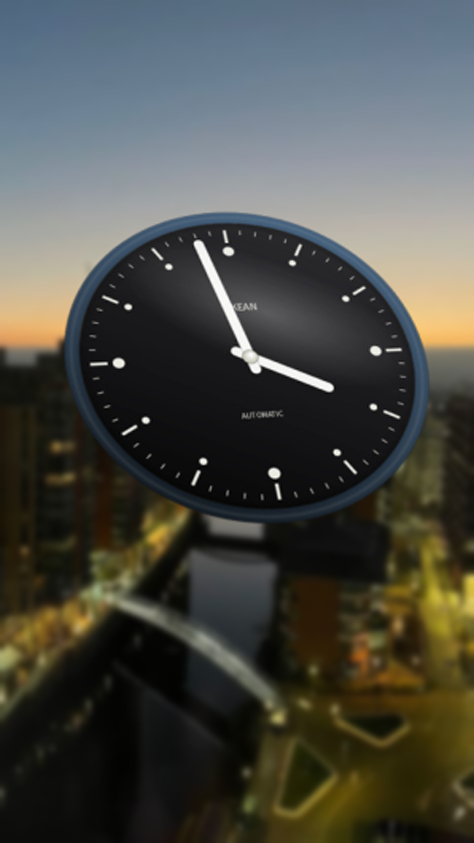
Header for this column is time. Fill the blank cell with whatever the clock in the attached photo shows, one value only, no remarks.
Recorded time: 3:58
